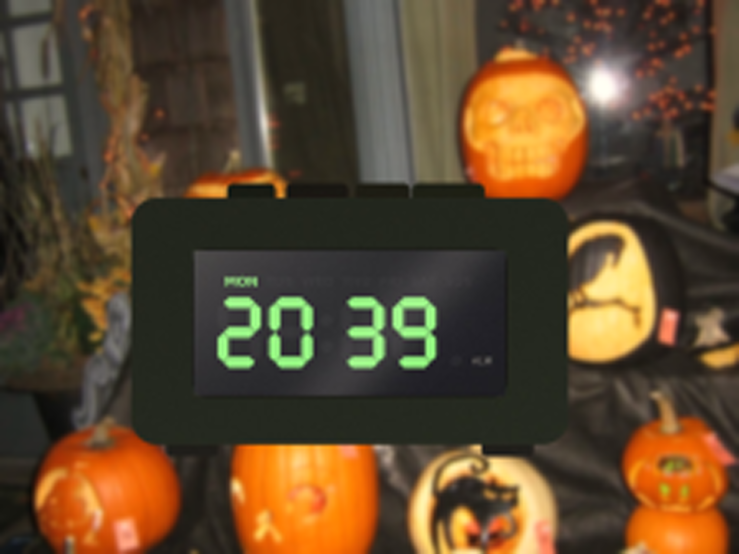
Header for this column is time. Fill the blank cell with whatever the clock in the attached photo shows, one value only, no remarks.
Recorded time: 20:39
